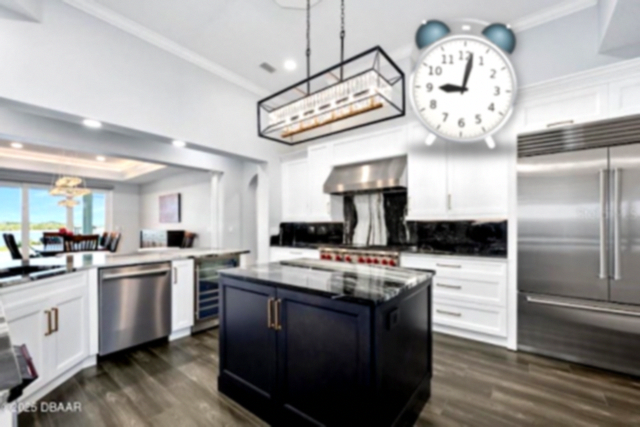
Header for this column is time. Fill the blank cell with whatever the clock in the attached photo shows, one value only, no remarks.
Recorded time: 9:02
